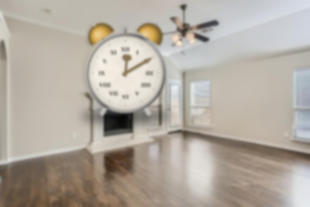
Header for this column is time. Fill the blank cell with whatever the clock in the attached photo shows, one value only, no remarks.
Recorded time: 12:10
